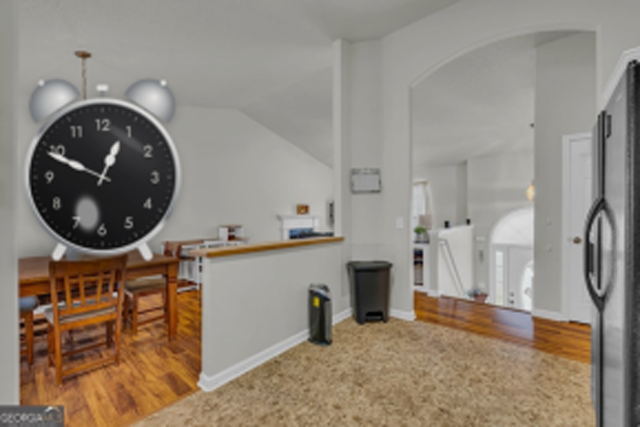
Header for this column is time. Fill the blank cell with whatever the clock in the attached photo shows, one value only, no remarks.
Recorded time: 12:49
